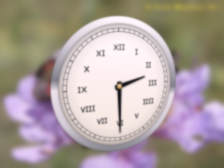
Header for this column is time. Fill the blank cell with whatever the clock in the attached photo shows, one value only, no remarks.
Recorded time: 2:30
